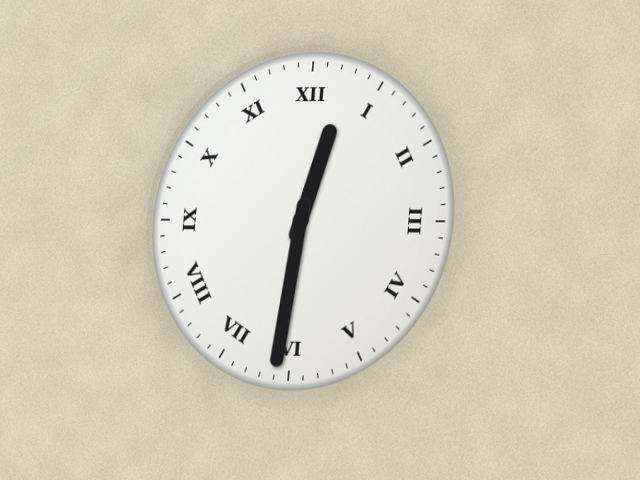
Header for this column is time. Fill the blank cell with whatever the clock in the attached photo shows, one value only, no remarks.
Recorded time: 12:31
